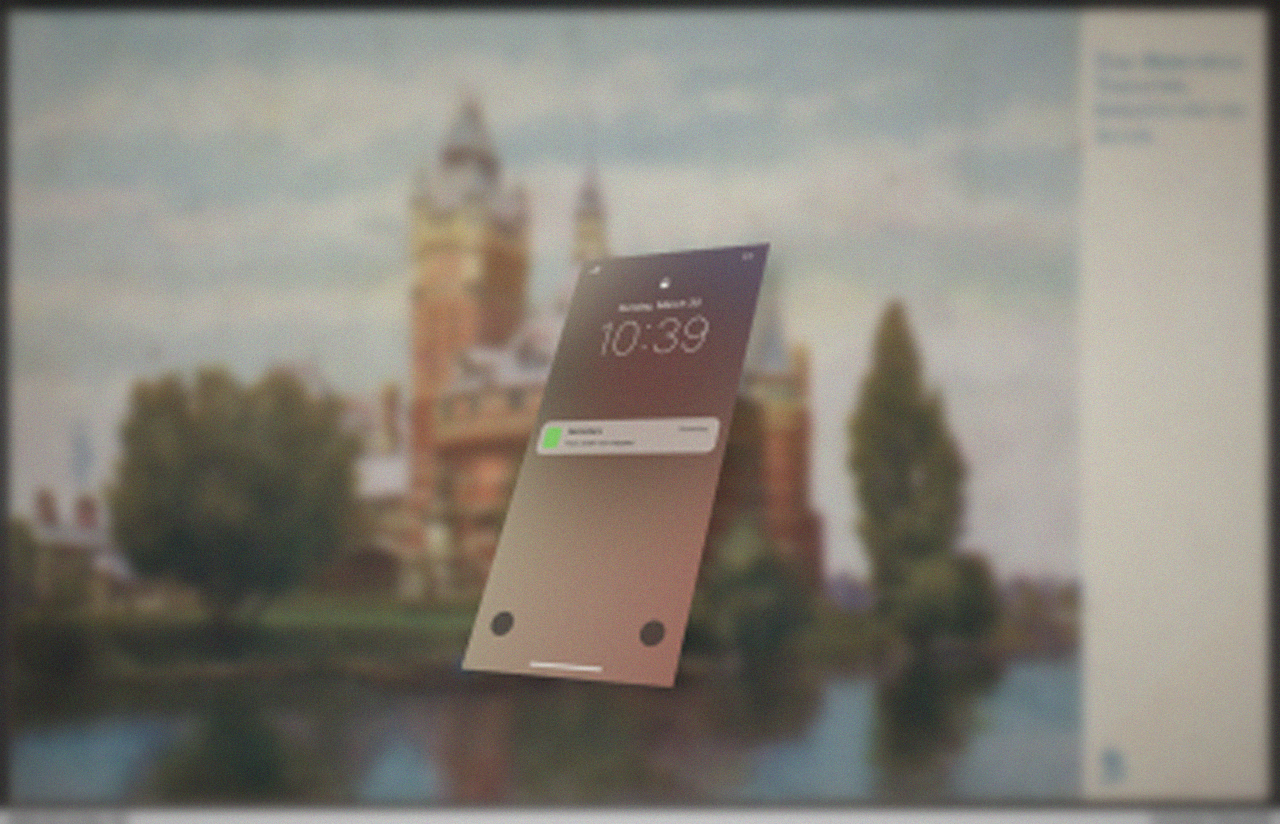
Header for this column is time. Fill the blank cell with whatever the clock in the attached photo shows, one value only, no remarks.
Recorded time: 10:39
